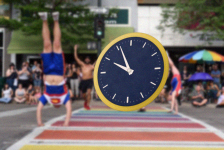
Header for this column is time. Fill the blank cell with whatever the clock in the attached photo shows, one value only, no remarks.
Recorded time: 9:56
